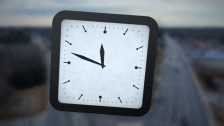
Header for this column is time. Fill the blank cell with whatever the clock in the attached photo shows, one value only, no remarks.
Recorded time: 11:48
